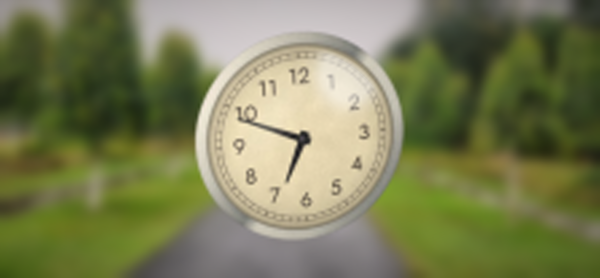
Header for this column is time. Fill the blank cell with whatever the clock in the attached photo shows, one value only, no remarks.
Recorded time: 6:49
